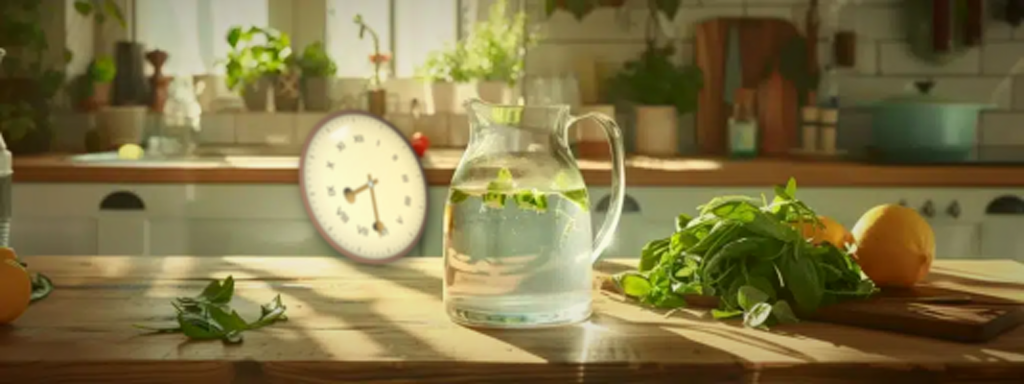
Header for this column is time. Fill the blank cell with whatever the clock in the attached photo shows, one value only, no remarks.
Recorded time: 8:31
